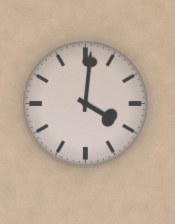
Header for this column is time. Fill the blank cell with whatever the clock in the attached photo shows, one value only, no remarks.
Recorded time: 4:01
